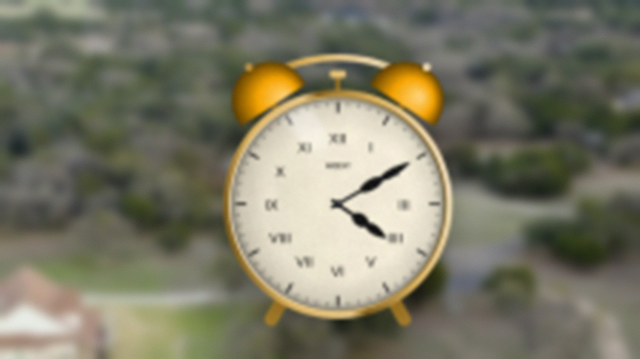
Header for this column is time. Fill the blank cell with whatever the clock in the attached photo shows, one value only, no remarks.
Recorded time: 4:10
